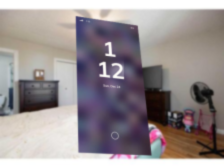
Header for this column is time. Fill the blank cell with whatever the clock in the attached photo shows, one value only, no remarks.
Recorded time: 1:12
